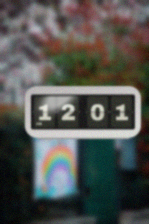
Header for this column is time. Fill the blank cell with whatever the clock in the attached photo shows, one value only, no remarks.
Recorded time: 12:01
